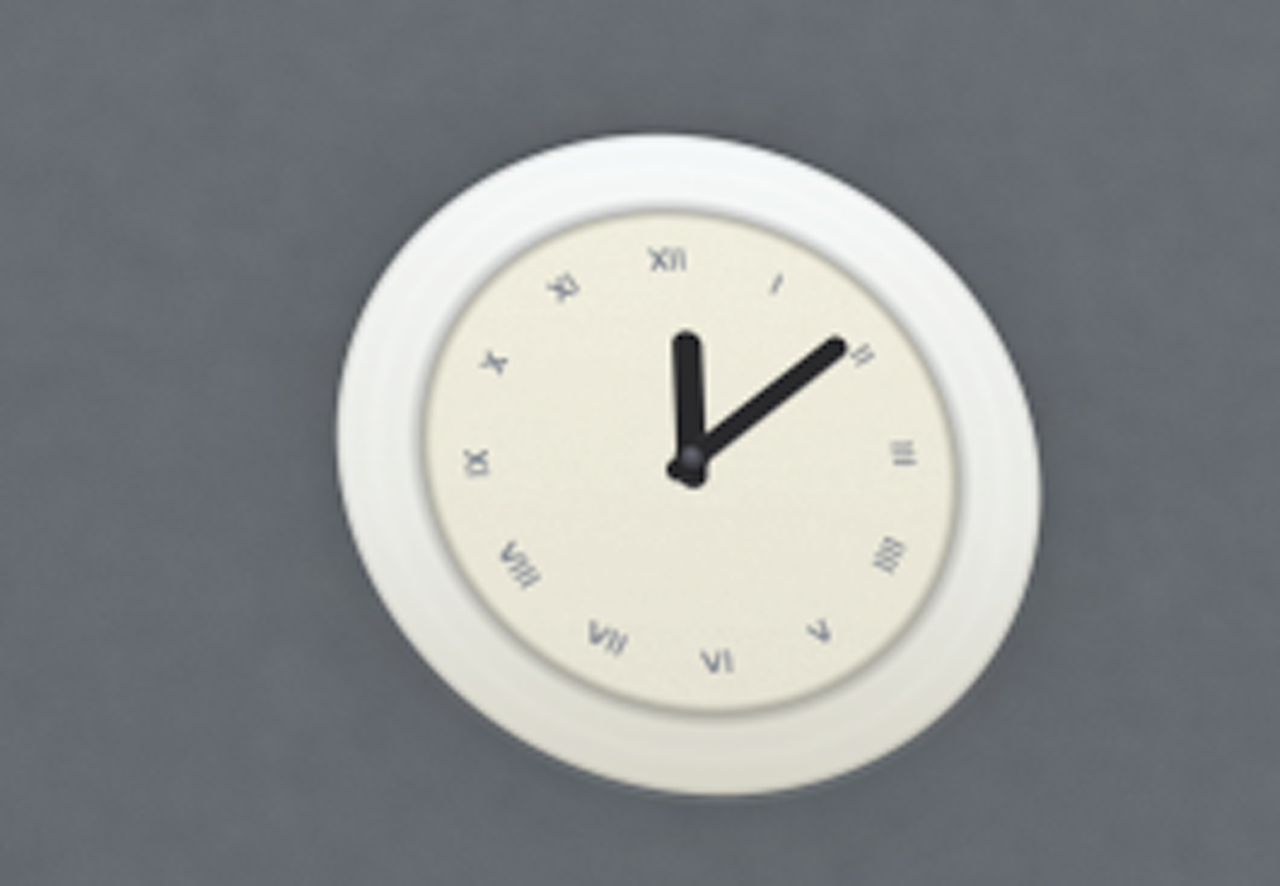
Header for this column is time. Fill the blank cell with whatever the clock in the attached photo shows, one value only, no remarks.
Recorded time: 12:09
